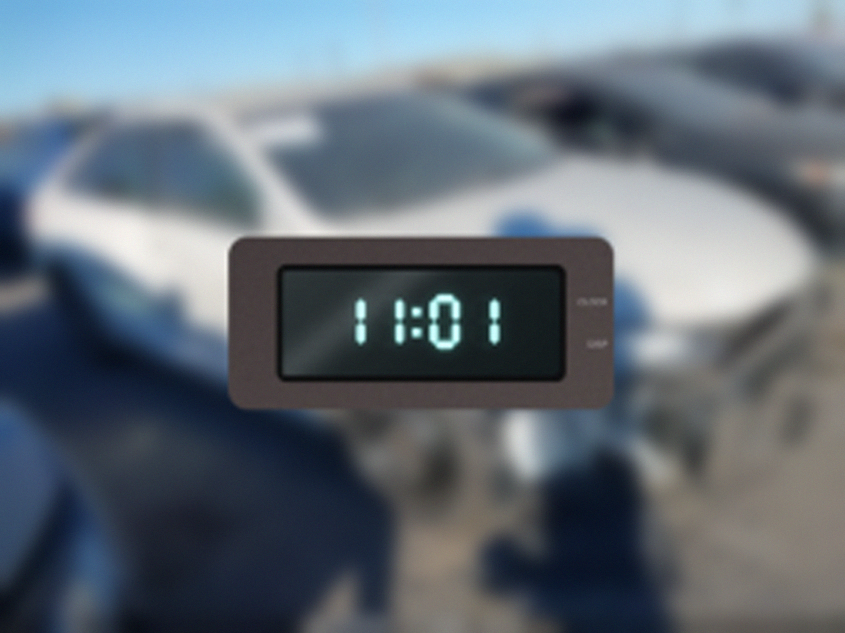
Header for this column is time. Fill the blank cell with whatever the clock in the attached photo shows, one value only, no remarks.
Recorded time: 11:01
